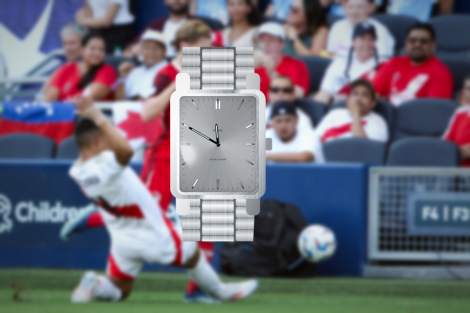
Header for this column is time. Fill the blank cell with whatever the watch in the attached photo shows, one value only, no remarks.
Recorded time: 11:50
